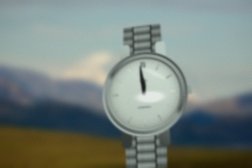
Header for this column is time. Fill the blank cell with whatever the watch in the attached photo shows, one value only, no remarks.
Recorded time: 11:59
